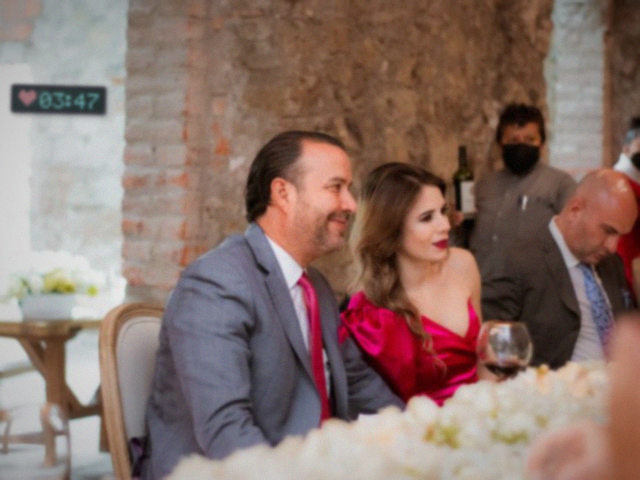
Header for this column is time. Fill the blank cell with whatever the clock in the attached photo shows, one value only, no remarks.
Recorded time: 3:47
